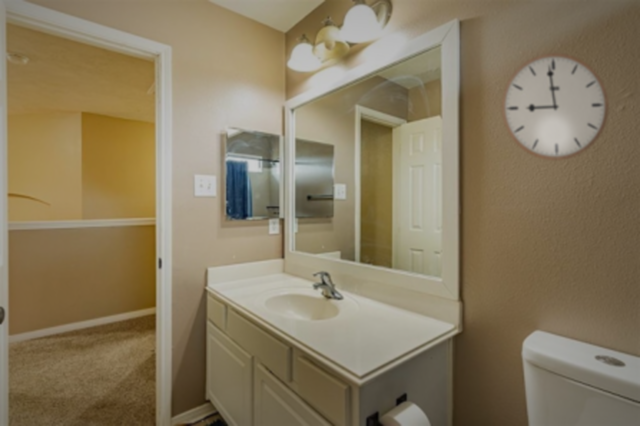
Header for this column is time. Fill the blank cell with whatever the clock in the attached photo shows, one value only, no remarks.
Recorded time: 8:59
